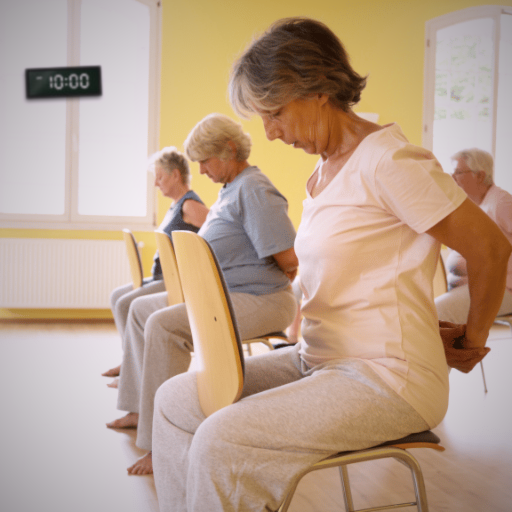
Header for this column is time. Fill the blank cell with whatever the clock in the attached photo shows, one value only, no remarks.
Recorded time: 10:00
